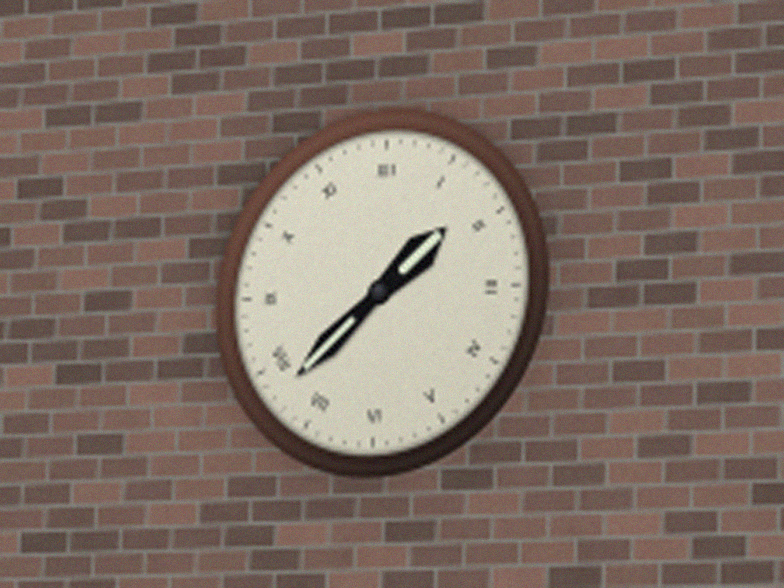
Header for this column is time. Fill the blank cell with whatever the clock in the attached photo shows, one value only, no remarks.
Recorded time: 1:38
